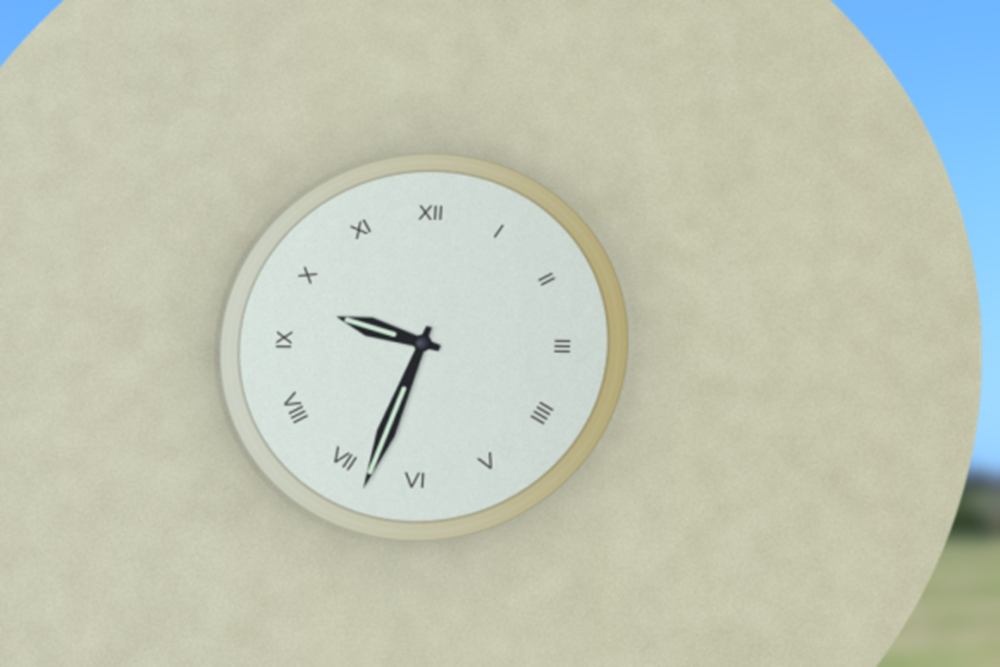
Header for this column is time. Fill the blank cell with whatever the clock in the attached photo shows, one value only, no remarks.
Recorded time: 9:33
